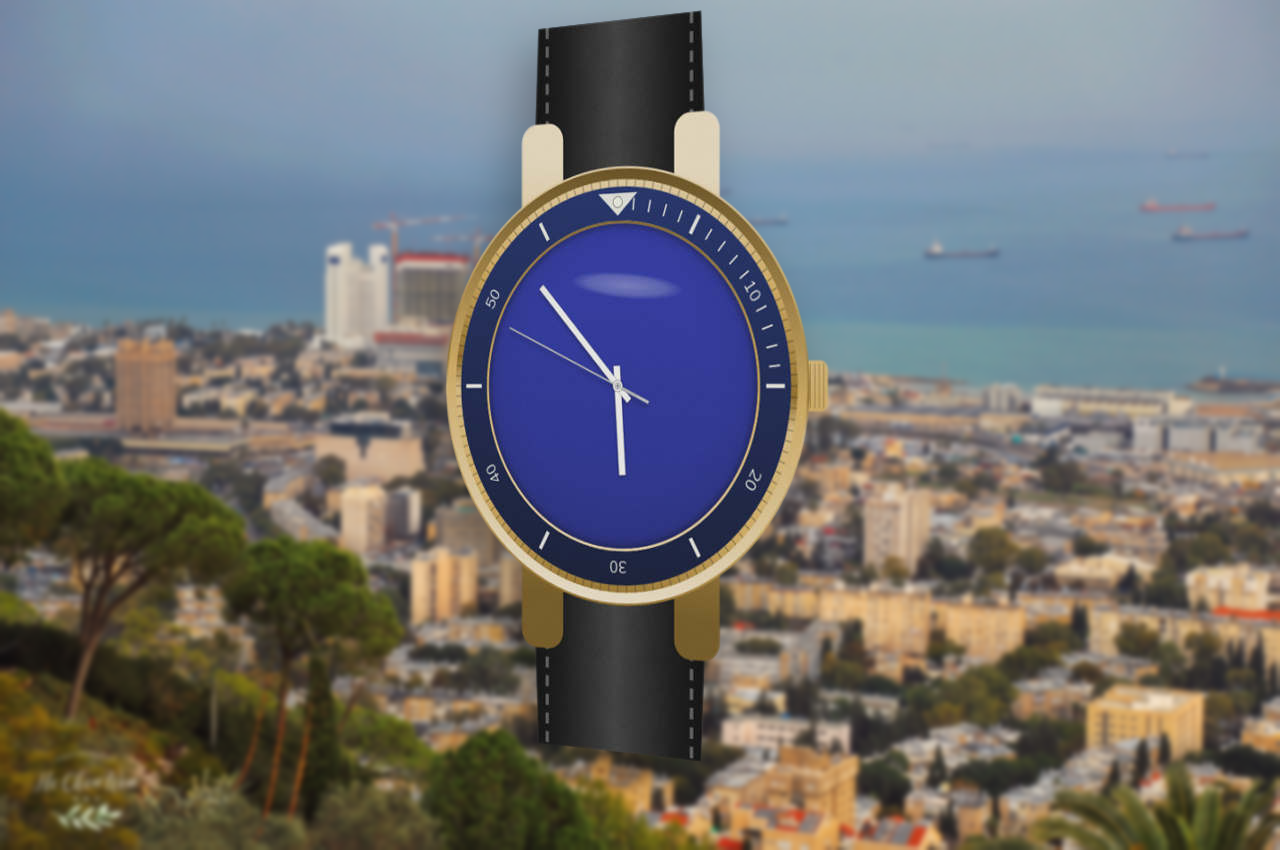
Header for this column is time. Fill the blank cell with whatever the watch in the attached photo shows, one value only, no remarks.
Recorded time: 5:52:49
